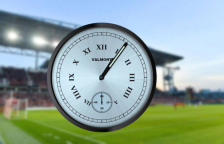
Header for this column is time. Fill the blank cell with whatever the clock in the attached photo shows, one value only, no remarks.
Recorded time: 1:06
